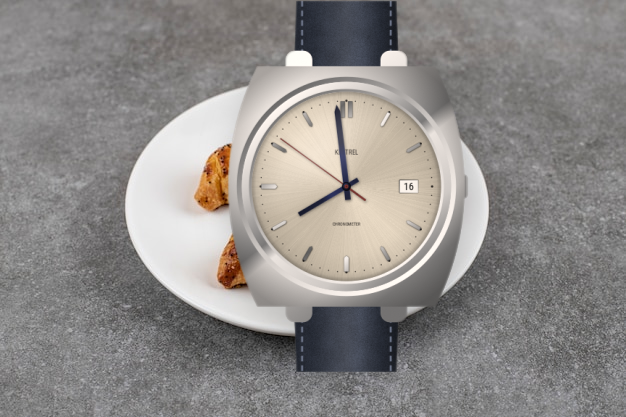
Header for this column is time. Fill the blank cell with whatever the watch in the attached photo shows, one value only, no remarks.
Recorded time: 7:58:51
